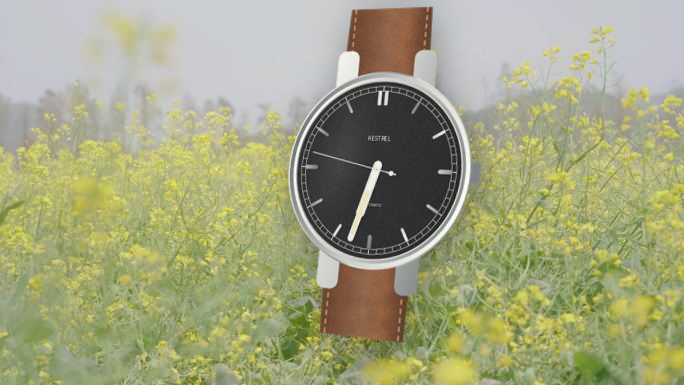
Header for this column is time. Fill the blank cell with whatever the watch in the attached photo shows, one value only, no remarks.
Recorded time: 6:32:47
